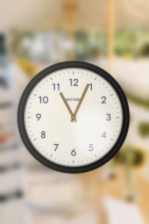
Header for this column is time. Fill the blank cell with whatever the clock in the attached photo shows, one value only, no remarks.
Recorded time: 11:04
